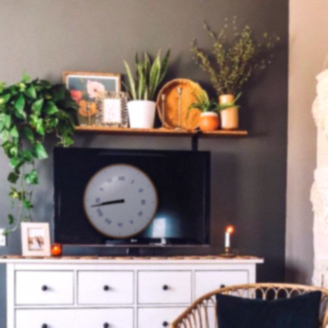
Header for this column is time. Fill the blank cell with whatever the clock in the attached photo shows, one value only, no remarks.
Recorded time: 8:43
